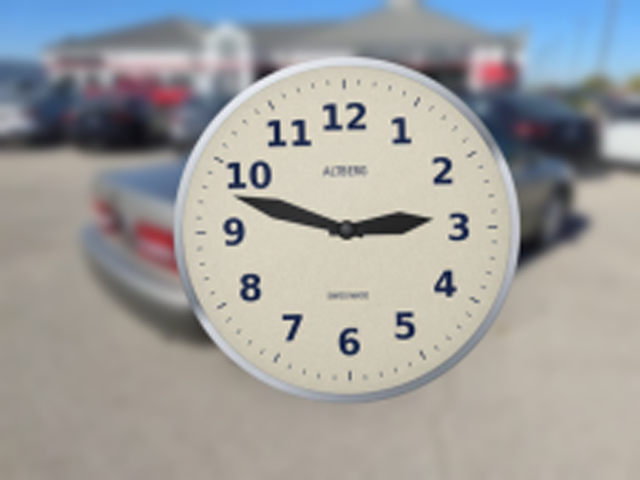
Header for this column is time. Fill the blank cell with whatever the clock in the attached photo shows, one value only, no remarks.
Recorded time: 2:48
